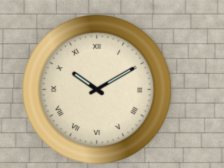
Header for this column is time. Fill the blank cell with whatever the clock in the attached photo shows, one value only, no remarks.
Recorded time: 10:10
